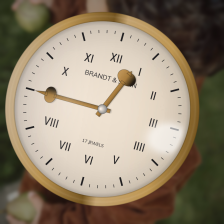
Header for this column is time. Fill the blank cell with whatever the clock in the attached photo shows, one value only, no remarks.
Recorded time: 12:45
